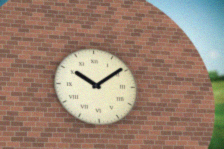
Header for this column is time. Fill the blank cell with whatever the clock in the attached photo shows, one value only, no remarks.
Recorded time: 10:09
